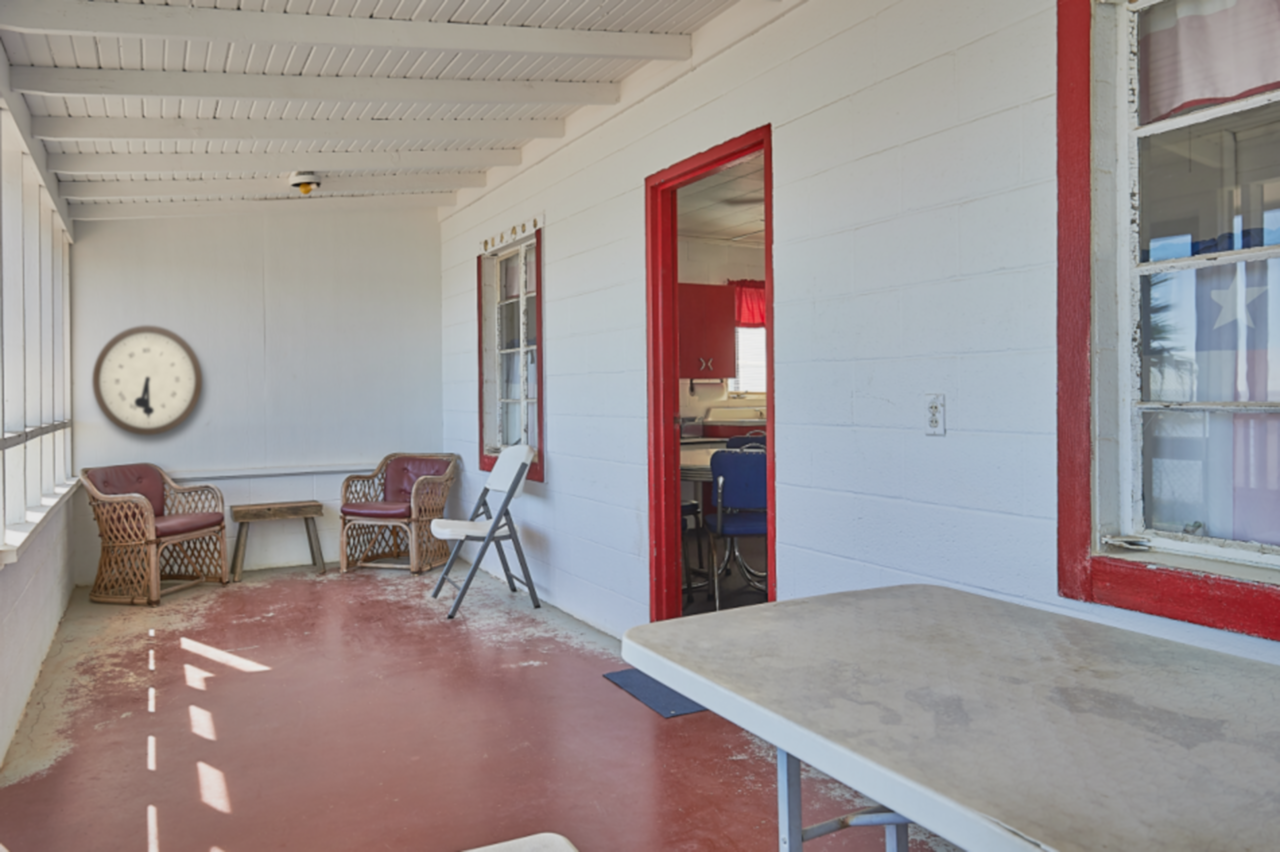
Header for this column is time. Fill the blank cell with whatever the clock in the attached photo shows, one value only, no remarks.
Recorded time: 6:30
